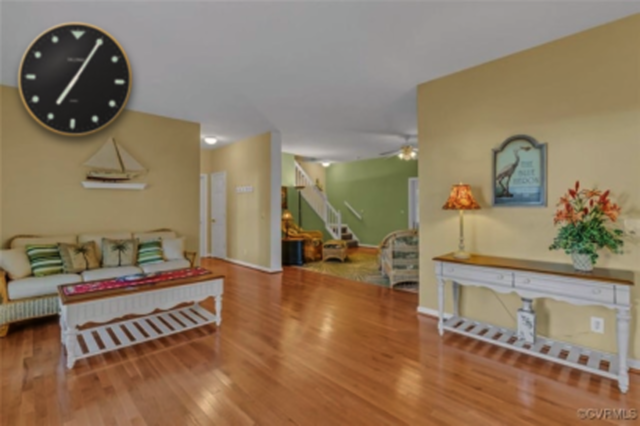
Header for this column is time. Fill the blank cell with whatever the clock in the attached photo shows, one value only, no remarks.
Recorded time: 7:05
